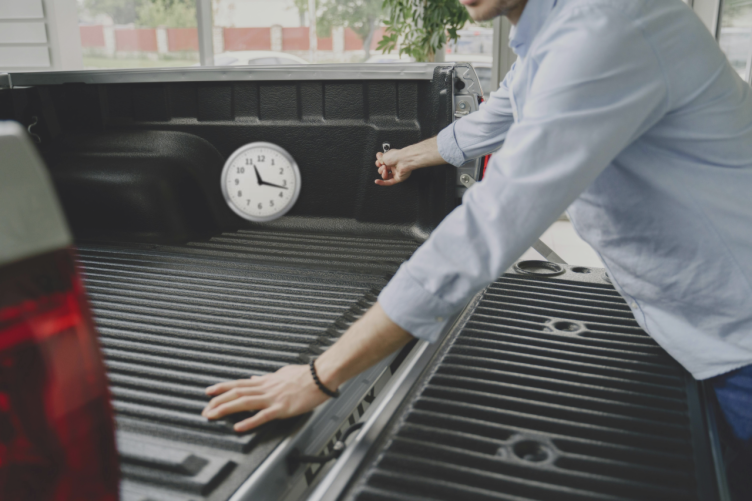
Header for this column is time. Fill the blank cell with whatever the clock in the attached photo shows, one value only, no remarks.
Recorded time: 11:17
